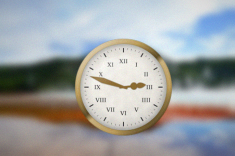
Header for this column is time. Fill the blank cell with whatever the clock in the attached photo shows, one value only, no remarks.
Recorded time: 2:48
